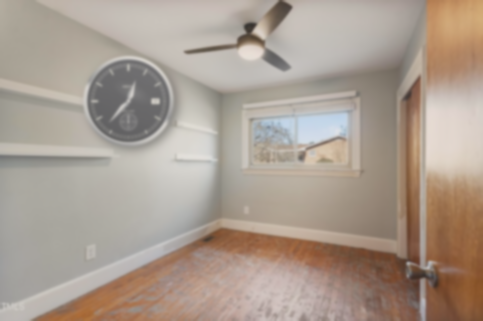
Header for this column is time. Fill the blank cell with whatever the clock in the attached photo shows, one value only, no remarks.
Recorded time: 12:37
